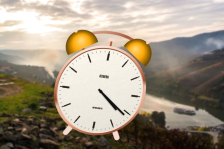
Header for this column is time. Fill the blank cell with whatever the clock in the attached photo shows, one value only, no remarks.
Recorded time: 4:21
